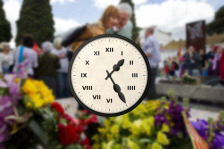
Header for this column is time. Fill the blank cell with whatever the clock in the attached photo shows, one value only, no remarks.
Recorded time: 1:25
